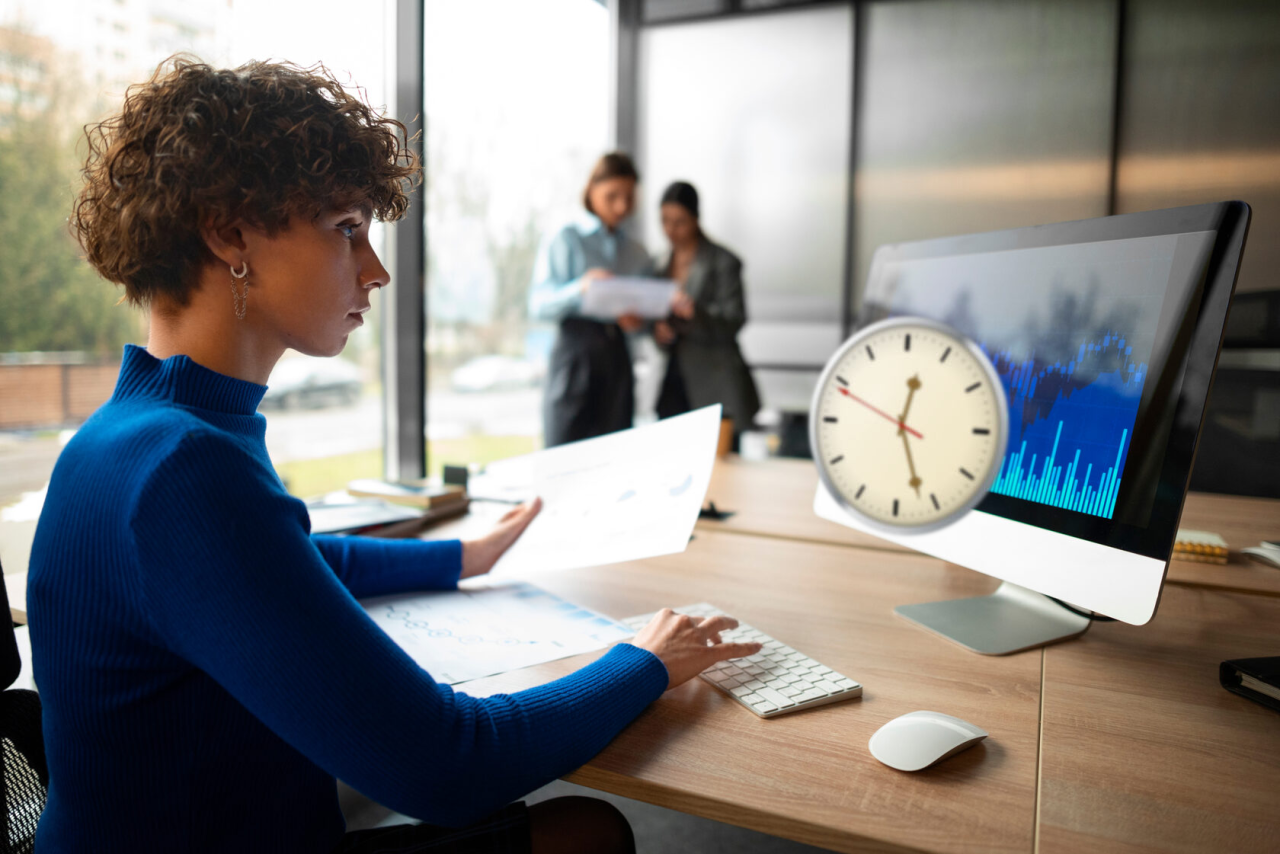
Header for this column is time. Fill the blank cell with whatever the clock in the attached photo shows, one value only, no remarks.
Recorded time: 12:26:49
